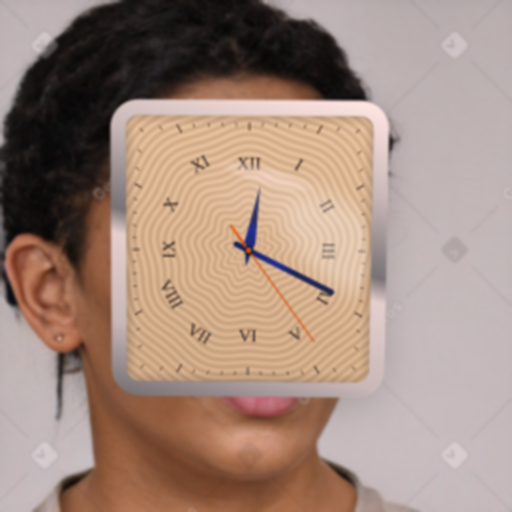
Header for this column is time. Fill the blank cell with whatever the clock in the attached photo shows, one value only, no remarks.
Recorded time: 12:19:24
